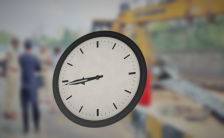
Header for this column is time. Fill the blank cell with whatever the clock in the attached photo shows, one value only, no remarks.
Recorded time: 8:44
